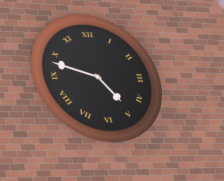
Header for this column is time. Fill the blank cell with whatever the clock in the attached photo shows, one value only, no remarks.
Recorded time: 4:48
